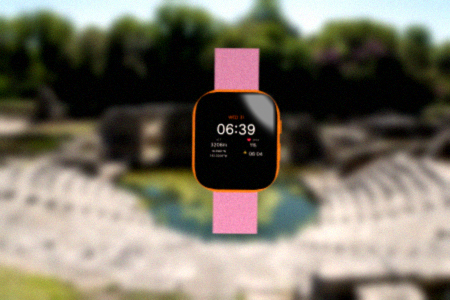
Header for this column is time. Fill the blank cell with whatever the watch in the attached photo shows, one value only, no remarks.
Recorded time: 6:39
